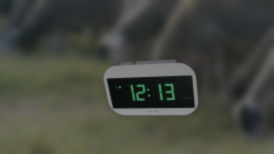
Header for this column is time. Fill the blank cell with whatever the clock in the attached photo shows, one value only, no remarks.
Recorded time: 12:13
